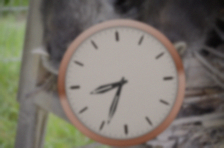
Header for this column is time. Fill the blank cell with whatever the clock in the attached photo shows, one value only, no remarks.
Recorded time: 8:34
